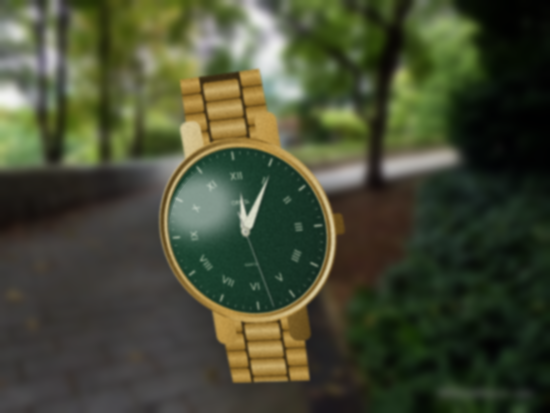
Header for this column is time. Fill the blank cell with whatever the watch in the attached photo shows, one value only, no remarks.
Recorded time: 12:05:28
